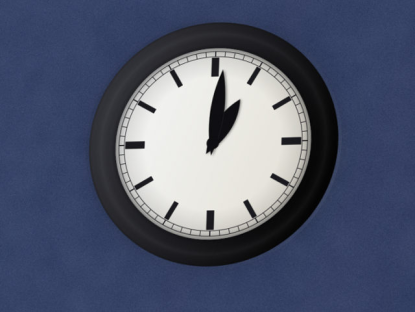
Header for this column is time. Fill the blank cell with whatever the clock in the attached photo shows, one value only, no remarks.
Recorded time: 1:01
